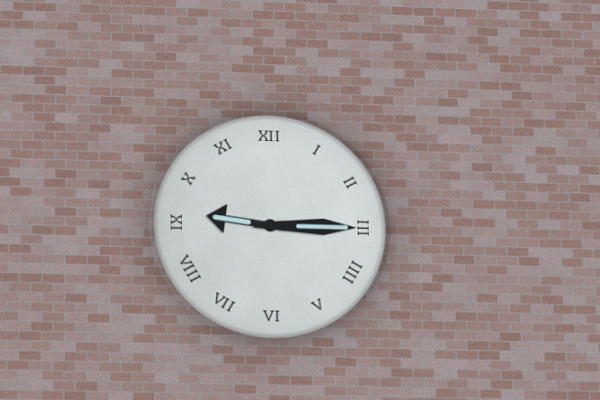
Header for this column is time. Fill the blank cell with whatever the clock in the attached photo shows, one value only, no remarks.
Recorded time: 9:15
